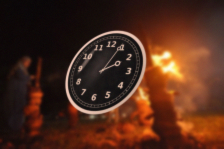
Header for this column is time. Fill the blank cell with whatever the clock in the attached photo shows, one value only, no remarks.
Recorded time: 2:04
